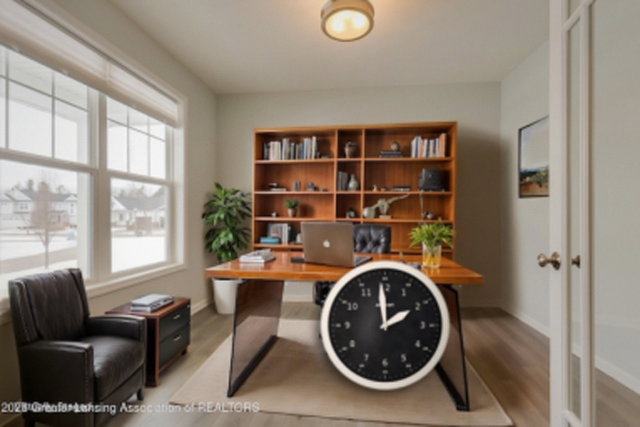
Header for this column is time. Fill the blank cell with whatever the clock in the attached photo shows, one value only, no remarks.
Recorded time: 1:59
